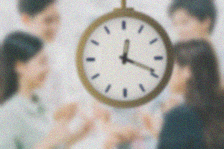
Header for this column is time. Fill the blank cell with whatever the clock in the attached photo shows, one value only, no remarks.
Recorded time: 12:19
